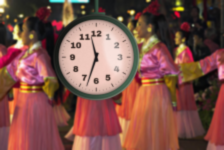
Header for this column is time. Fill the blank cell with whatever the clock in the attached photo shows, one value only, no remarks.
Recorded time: 11:33
